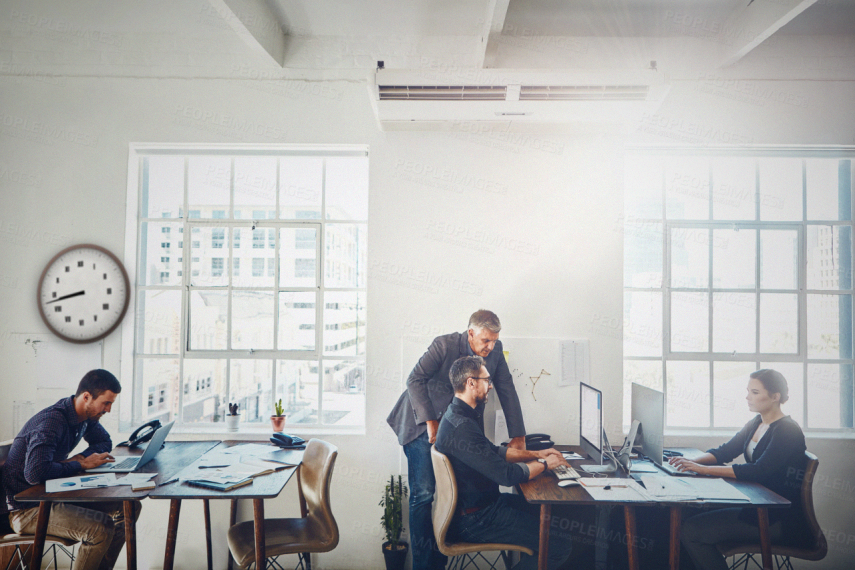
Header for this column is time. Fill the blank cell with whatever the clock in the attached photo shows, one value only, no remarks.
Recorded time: 8:43
